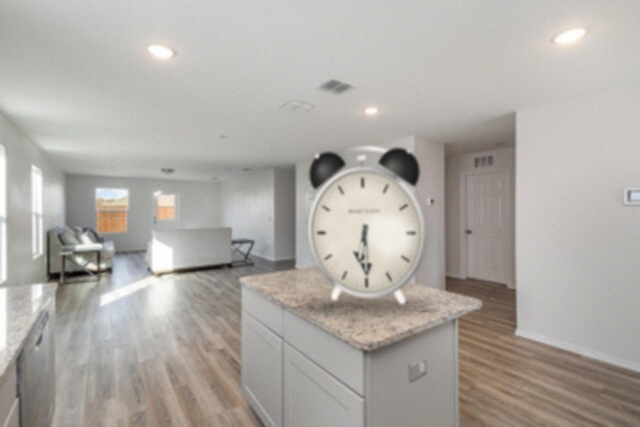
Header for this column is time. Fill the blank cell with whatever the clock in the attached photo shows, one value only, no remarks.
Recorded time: 6:30
